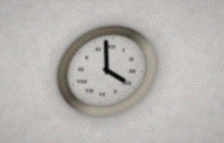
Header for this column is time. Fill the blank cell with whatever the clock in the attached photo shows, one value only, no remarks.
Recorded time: 3:58
